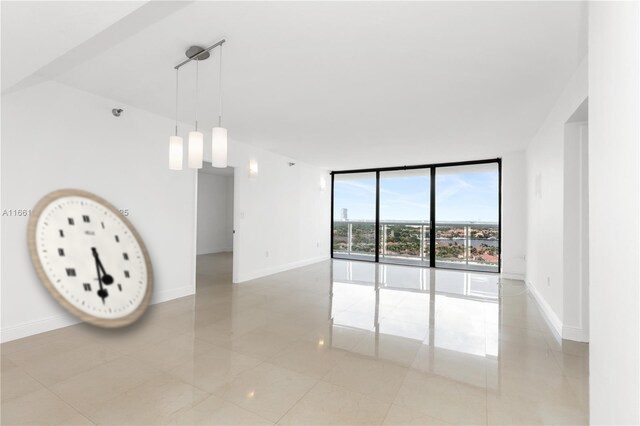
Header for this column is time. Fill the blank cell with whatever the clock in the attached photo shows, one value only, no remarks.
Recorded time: 5:31
